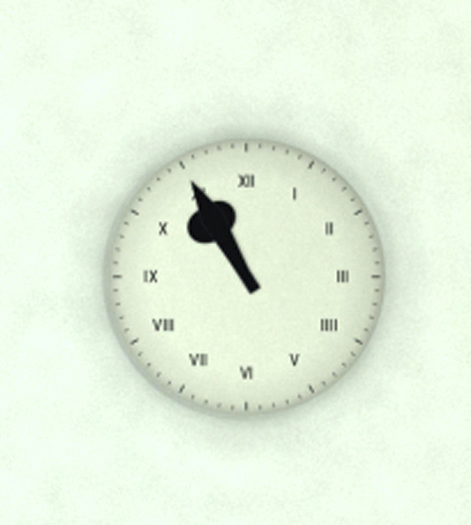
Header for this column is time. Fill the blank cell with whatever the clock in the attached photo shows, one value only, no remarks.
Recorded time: 10:55
